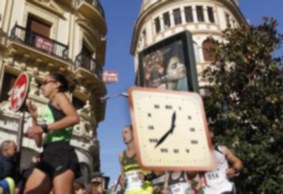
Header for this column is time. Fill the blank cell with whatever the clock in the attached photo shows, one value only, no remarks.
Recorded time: 12:38
